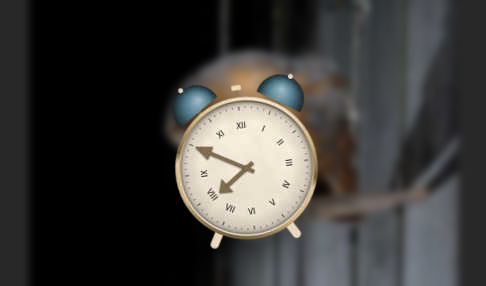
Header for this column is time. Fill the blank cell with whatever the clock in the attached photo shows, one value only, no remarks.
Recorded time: 7:50
